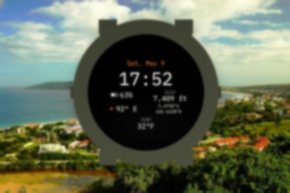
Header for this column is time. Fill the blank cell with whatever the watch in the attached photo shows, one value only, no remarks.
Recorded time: 17:52
